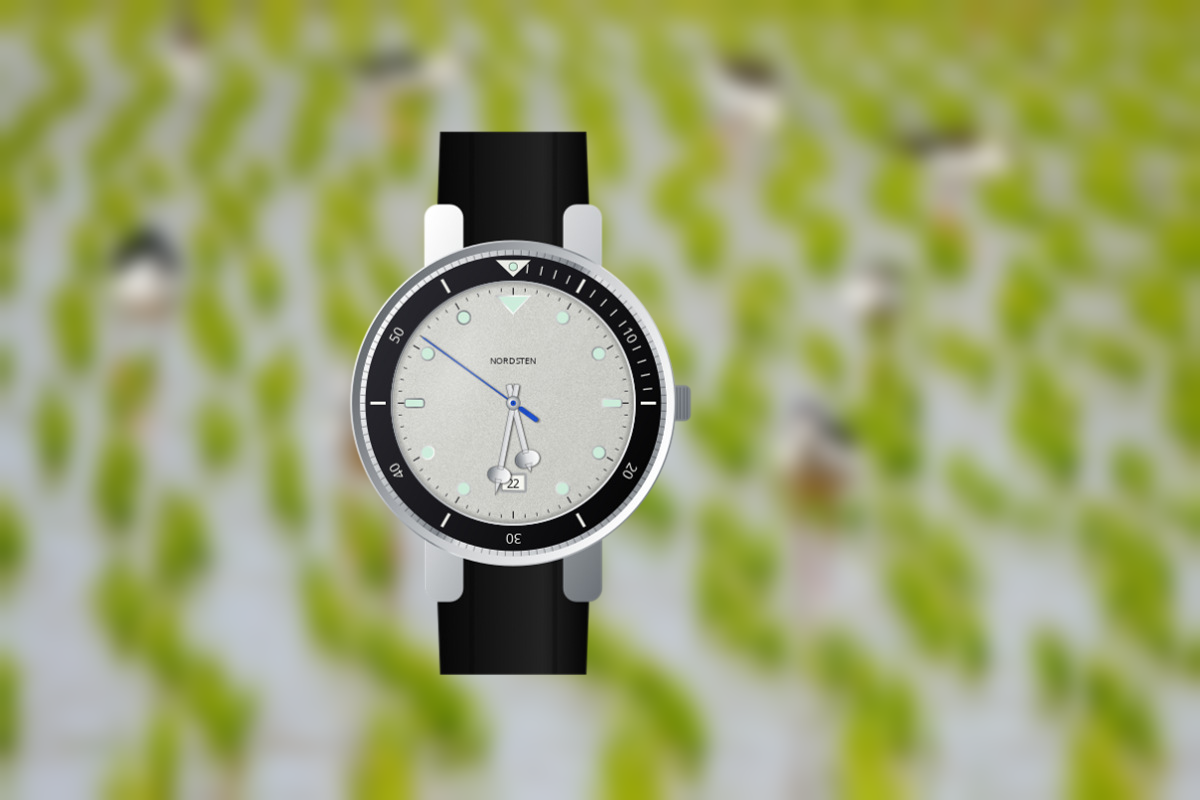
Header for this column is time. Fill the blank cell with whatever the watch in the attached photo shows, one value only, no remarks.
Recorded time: 5:31:51
